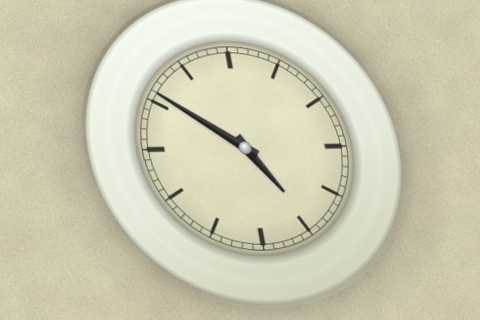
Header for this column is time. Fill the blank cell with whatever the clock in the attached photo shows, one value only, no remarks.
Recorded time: 4:51
